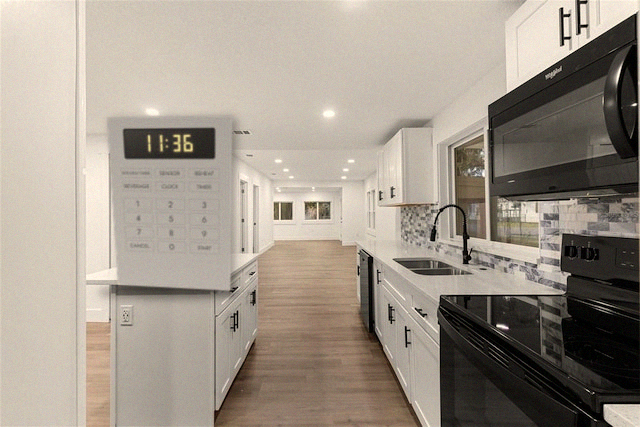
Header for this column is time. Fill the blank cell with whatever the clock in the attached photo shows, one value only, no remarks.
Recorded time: 11:36
